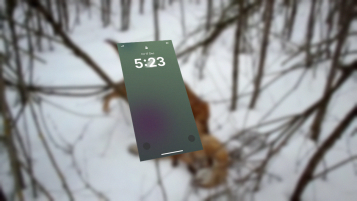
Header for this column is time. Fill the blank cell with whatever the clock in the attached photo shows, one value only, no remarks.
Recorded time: 5:23
